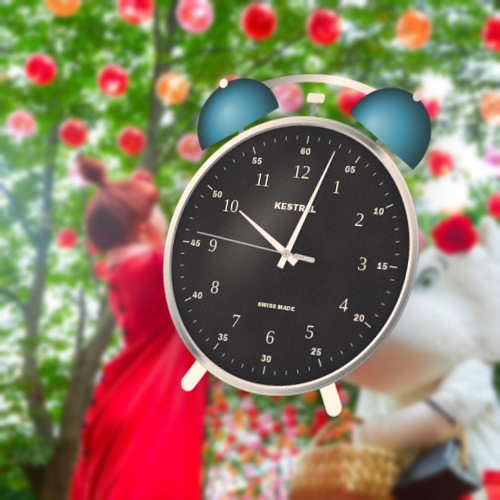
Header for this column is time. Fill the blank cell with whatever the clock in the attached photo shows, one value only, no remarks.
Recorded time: 10:02:46
